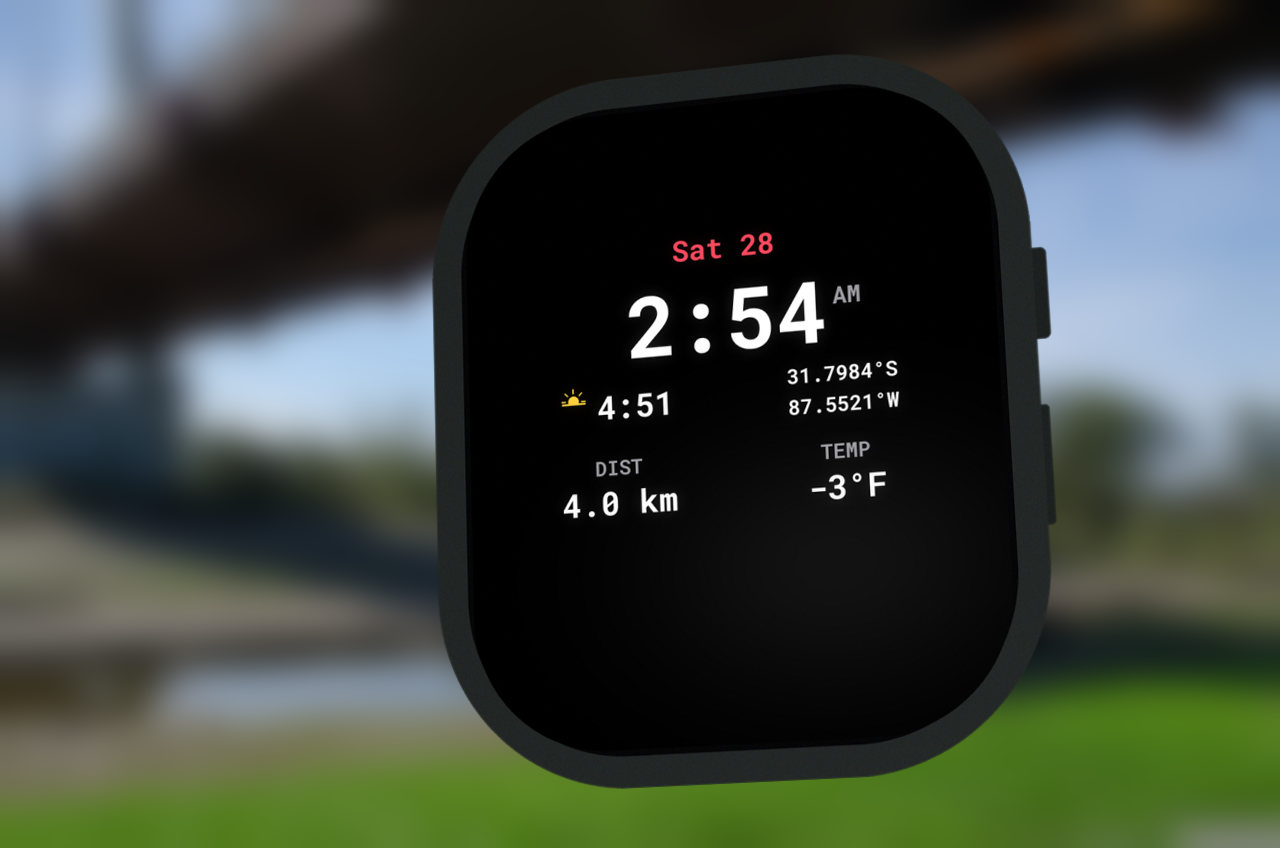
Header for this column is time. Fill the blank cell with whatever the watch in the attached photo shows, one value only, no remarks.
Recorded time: 2:54
